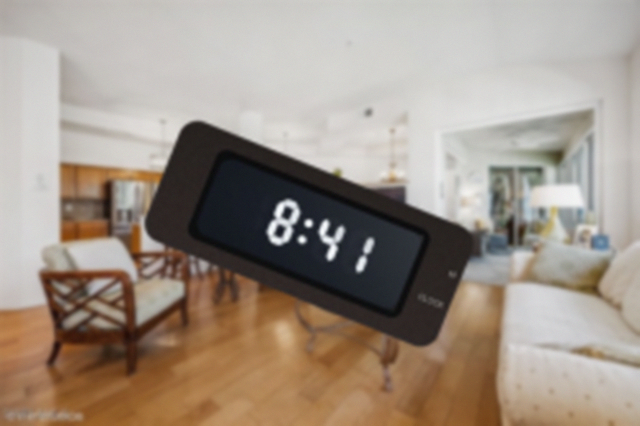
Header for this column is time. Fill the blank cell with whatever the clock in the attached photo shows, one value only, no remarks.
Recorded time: 8:41
